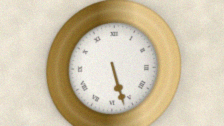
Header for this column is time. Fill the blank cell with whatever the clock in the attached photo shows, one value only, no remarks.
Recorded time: 5:27
